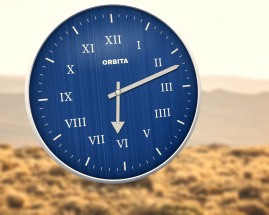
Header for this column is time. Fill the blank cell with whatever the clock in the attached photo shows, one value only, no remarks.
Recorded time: 6:12
